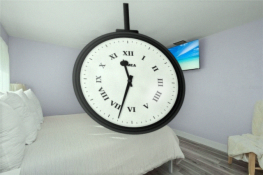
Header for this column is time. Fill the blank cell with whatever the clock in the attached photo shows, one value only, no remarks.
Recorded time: 11:33
